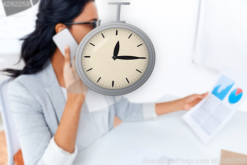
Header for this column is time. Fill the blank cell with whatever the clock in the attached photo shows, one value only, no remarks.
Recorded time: 12:15
